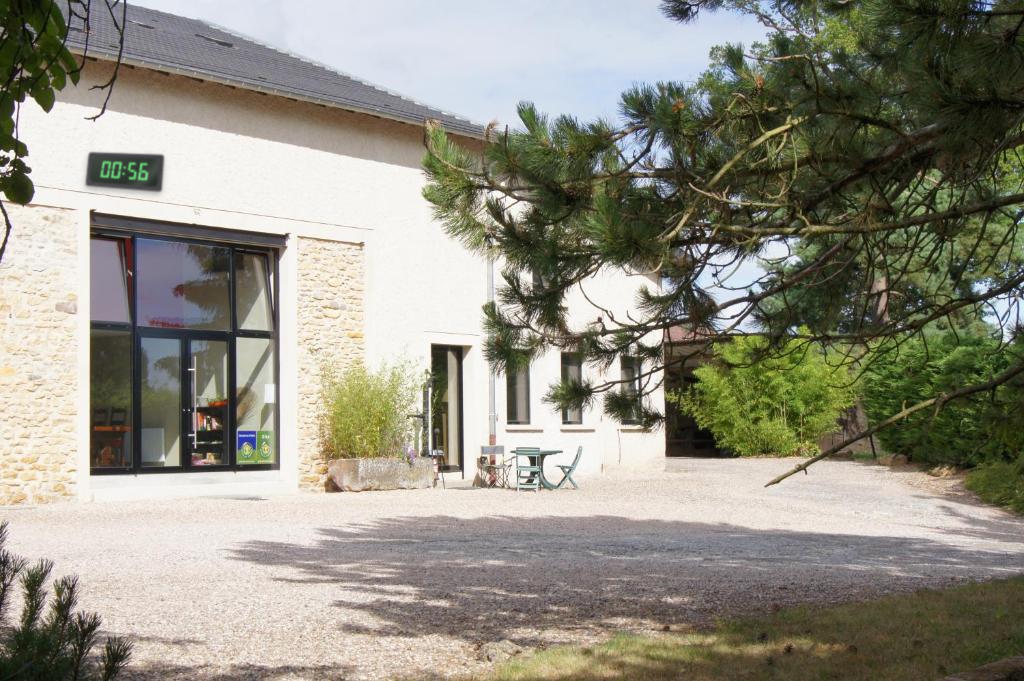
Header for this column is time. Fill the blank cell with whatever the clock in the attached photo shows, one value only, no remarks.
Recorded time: 0:56
